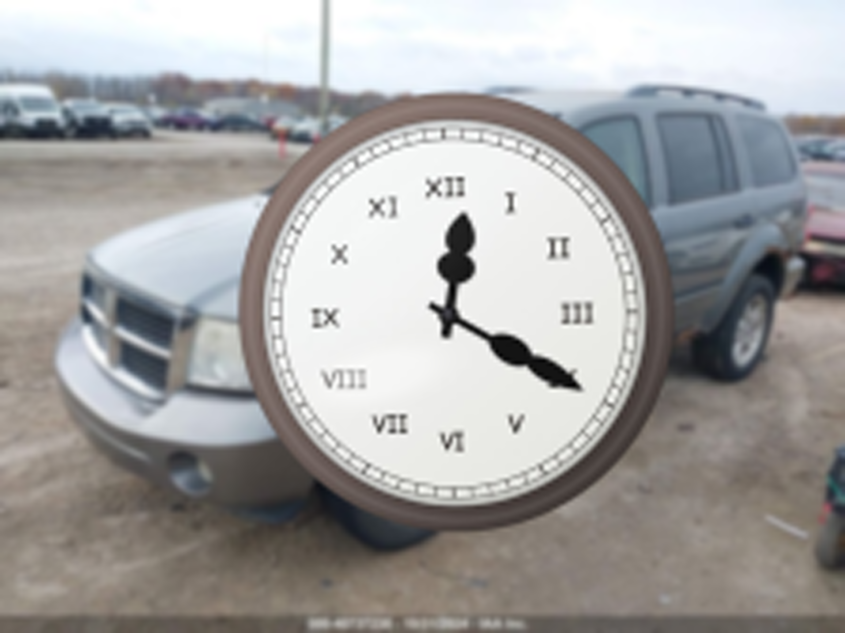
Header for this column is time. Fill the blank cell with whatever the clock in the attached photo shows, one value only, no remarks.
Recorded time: 12:20
